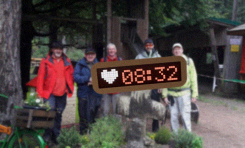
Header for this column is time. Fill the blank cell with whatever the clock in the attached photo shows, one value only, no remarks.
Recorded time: 8:32
